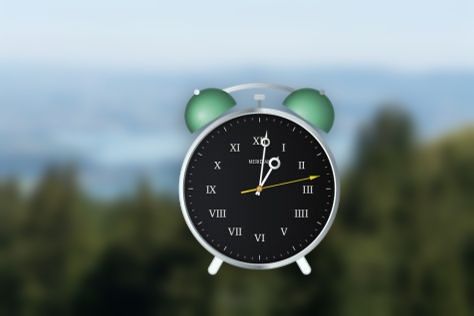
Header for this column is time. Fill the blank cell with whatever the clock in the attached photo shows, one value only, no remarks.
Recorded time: 1:01:13
